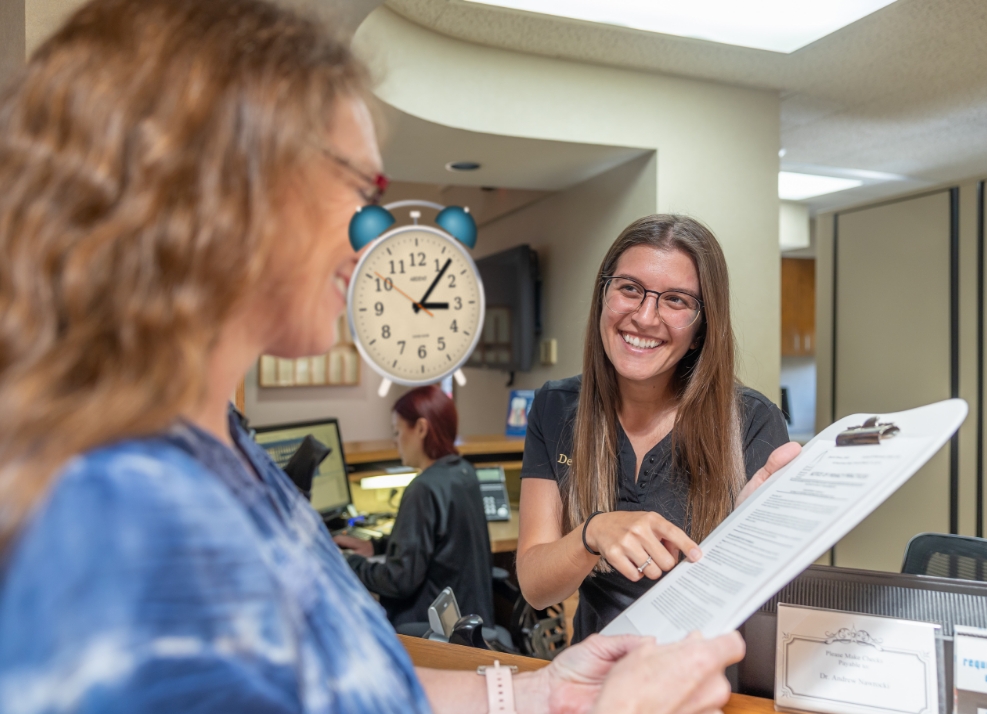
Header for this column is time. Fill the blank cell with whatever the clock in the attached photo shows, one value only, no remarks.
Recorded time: 3:06:51
